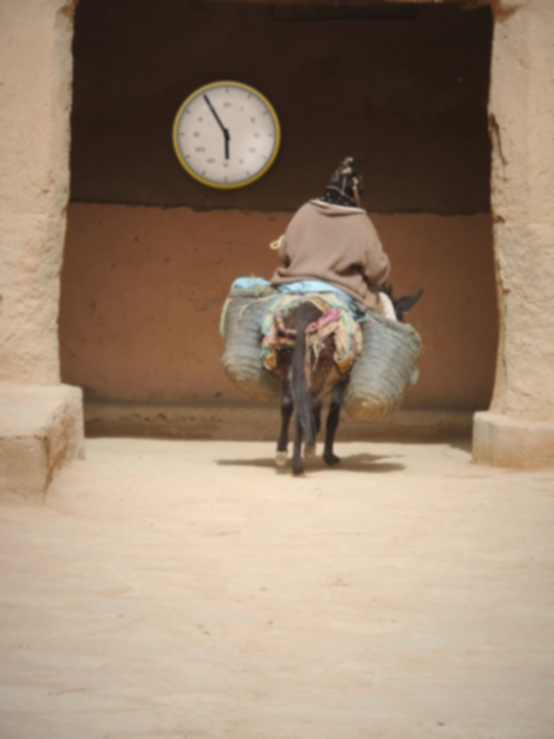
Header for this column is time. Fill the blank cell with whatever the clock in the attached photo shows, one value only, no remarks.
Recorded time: 5:55
